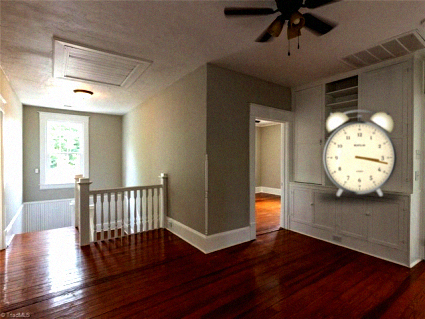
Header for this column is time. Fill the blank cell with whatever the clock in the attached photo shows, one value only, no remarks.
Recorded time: 3:17
